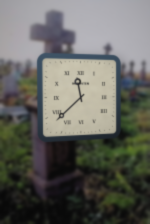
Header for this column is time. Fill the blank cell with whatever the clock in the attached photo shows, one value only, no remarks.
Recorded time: 11:38
